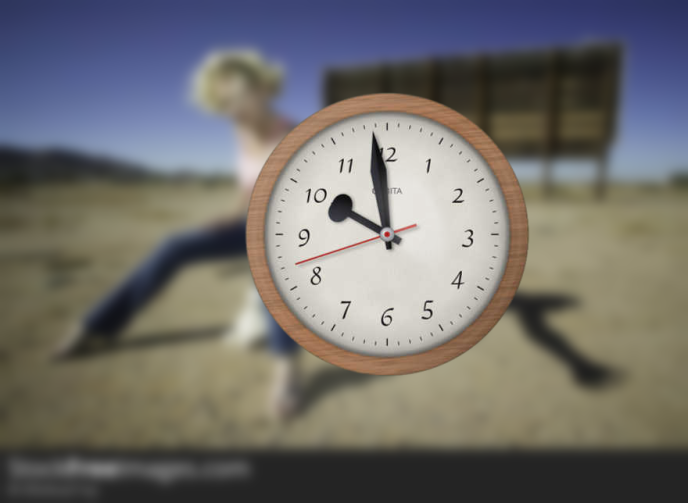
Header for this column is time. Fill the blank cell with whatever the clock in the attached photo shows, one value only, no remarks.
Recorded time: 9:58:42
